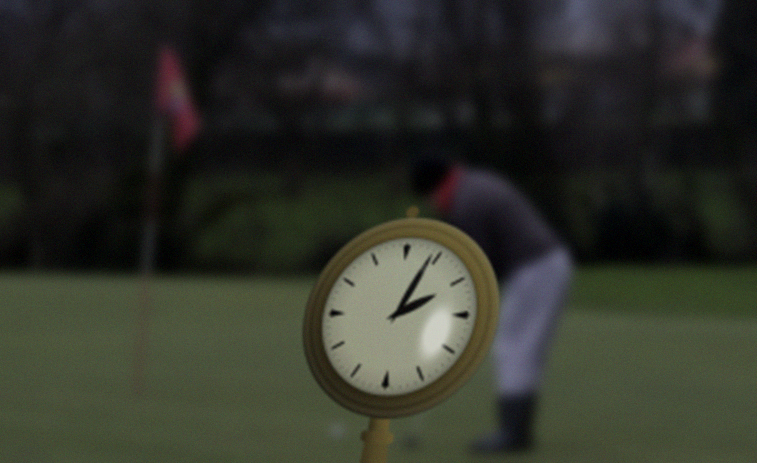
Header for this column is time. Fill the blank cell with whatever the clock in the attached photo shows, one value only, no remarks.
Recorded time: 2:04
